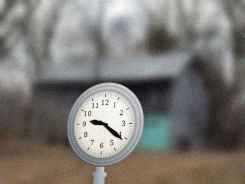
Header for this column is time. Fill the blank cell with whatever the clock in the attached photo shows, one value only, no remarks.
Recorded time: 9:21
